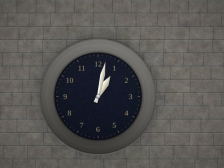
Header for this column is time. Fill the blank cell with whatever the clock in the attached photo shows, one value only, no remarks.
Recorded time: 1:02
